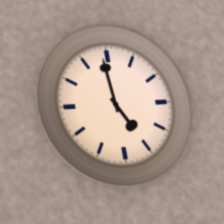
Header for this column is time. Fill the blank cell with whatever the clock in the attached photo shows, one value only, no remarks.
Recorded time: 4:59
